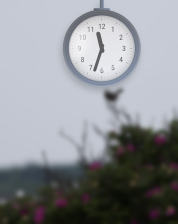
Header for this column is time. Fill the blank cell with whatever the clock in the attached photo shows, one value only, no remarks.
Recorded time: 11:33
